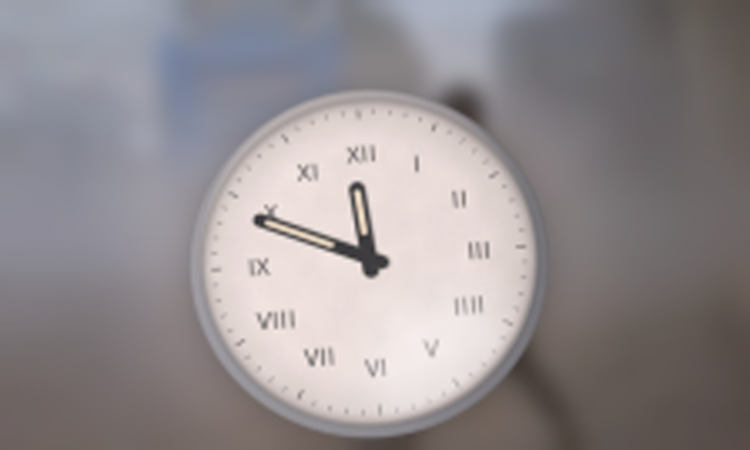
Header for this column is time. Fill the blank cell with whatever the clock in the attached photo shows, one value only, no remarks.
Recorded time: 11:49
